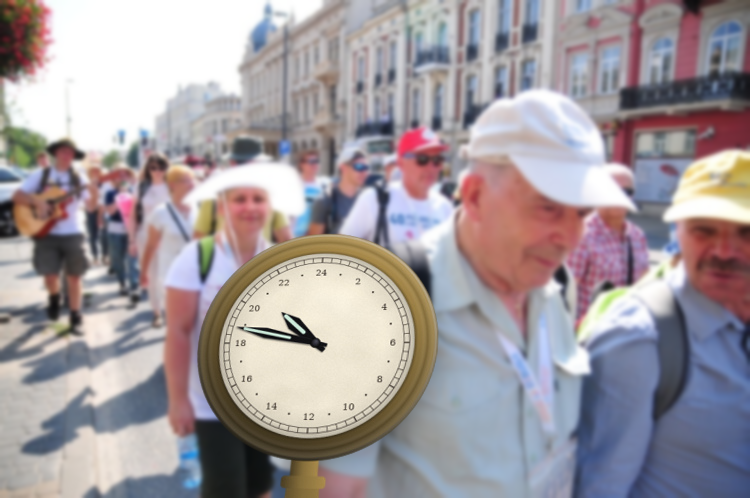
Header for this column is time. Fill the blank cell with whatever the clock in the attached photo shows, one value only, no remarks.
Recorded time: 20:47
